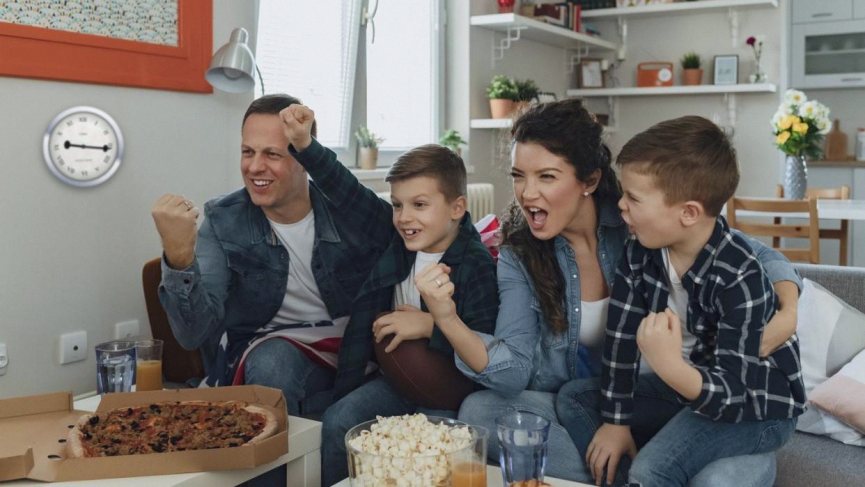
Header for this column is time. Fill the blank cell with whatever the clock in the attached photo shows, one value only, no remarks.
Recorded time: 9:16
